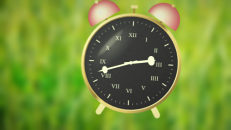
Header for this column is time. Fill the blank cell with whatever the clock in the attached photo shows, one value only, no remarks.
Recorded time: 2:42
